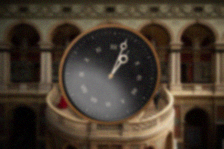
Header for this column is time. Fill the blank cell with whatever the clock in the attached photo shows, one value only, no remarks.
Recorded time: 1:03
